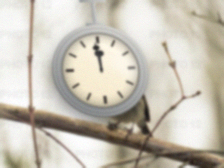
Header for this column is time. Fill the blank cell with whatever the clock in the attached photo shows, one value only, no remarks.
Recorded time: 11:59
